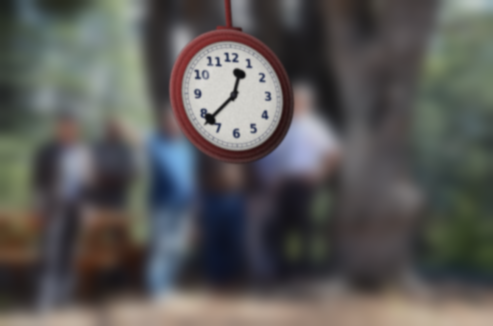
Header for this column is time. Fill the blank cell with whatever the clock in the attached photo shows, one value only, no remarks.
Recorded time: 12:38
